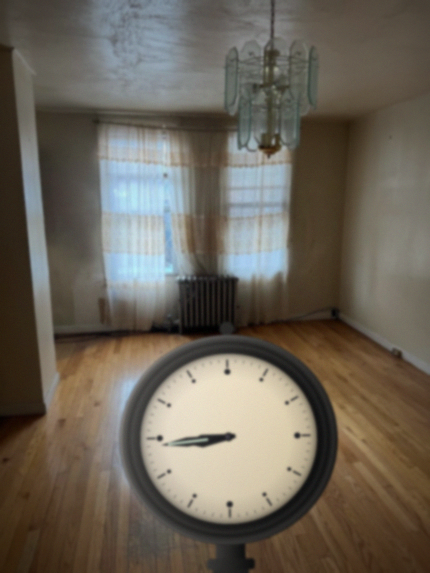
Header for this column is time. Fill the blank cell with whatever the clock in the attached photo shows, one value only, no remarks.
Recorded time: 8:44
